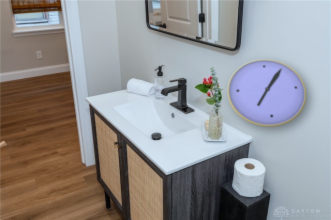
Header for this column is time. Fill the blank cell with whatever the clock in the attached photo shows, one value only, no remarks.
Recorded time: 7:06
